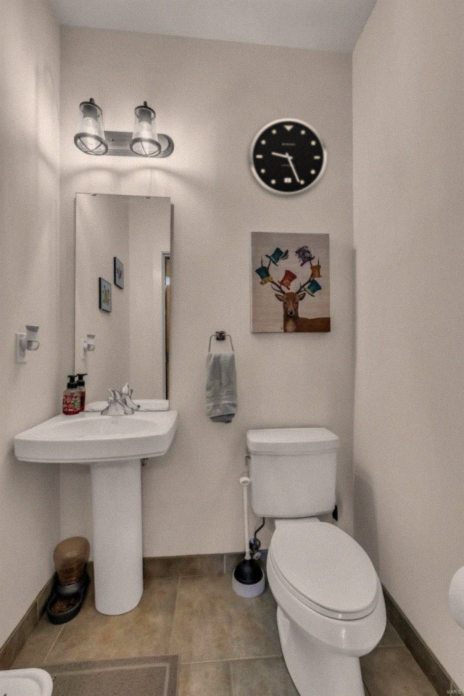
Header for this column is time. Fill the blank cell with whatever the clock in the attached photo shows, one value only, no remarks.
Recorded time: 9:26
